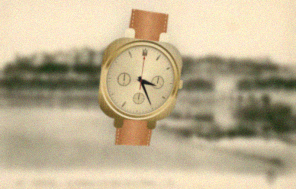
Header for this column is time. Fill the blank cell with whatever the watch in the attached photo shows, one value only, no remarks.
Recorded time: 3:25
